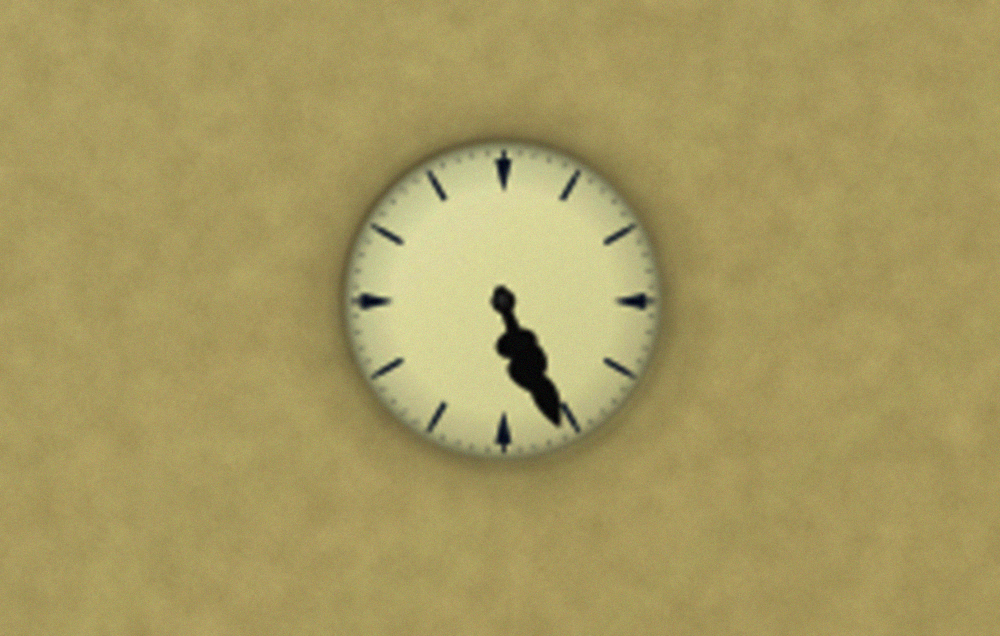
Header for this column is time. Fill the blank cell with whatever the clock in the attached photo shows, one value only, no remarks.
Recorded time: 5:26
